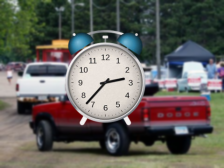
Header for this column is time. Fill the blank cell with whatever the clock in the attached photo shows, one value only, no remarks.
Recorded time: 2:37
